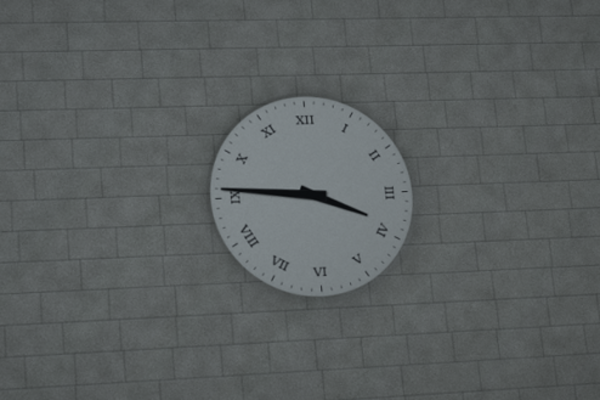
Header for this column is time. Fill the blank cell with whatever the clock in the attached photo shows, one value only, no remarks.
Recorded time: 3:46
